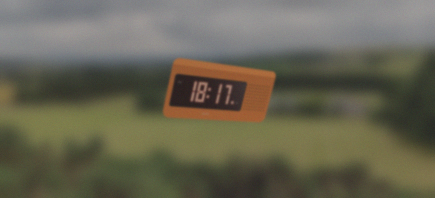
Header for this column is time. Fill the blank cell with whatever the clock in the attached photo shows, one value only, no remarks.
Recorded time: 18:17
